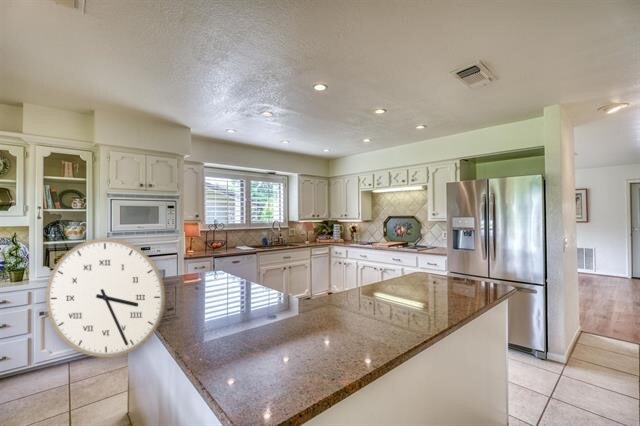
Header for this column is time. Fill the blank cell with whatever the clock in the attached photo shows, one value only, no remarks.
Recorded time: 3:26
